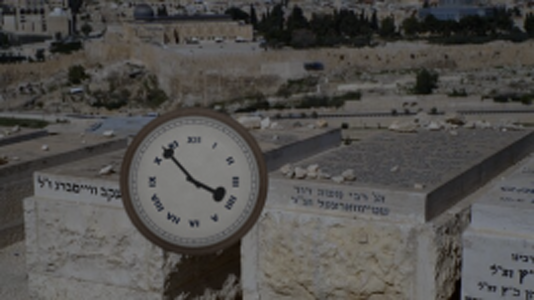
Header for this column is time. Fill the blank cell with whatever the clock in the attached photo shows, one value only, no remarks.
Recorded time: 3:53
